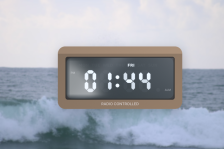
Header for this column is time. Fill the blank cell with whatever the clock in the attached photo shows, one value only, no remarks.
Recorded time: 1:44
